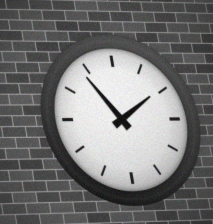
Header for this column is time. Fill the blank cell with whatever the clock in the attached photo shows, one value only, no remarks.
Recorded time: 1:54
